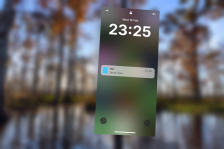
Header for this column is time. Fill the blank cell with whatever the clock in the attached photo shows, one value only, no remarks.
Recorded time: 23:25
